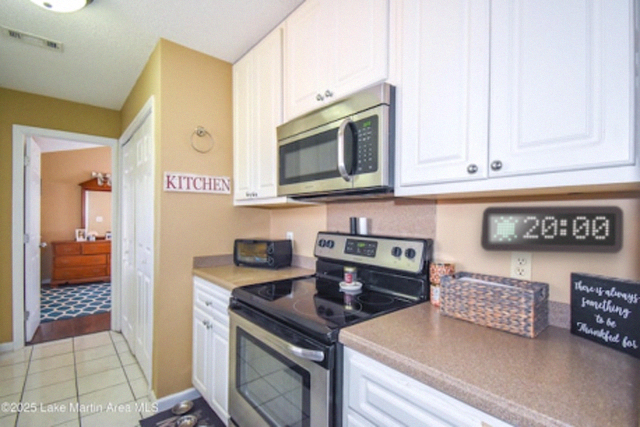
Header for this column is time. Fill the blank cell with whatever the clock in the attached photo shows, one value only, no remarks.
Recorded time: 20:00
